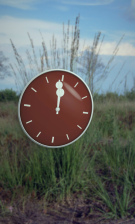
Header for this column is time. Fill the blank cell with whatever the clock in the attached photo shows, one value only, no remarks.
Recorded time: 11:59
